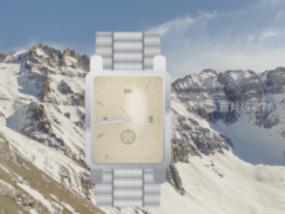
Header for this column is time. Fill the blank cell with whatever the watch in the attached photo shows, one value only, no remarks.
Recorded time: 10:44
